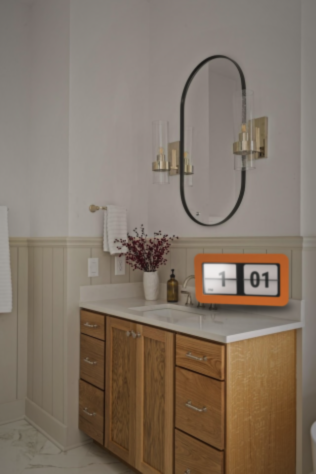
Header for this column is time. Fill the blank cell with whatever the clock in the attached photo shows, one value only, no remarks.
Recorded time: 1:01
